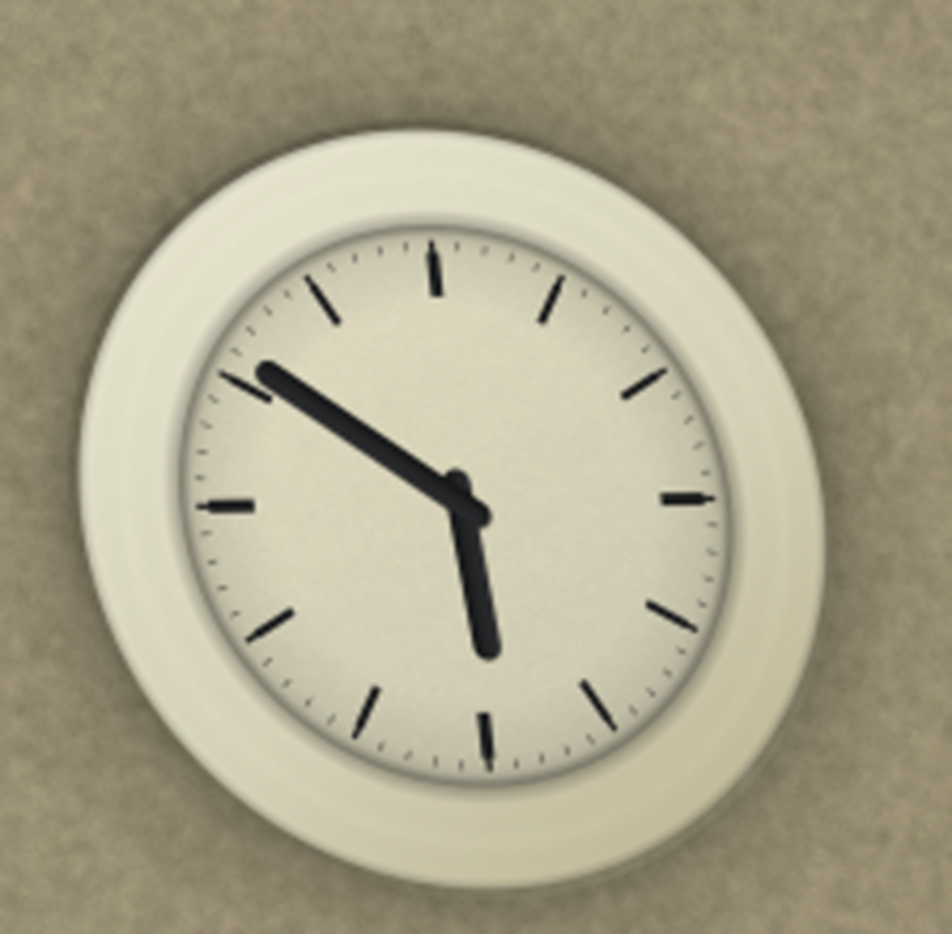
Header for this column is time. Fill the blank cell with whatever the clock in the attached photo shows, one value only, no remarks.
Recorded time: 5:51
